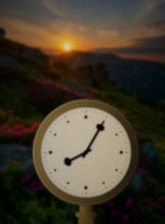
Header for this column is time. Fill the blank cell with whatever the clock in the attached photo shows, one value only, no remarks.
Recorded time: 8:05
